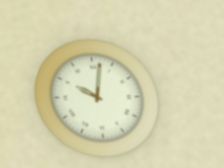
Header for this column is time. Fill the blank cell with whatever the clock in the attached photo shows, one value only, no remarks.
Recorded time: 10:02
